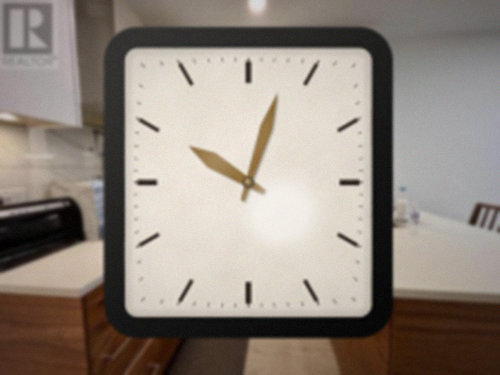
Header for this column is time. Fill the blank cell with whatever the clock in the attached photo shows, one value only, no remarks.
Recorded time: 10:03
